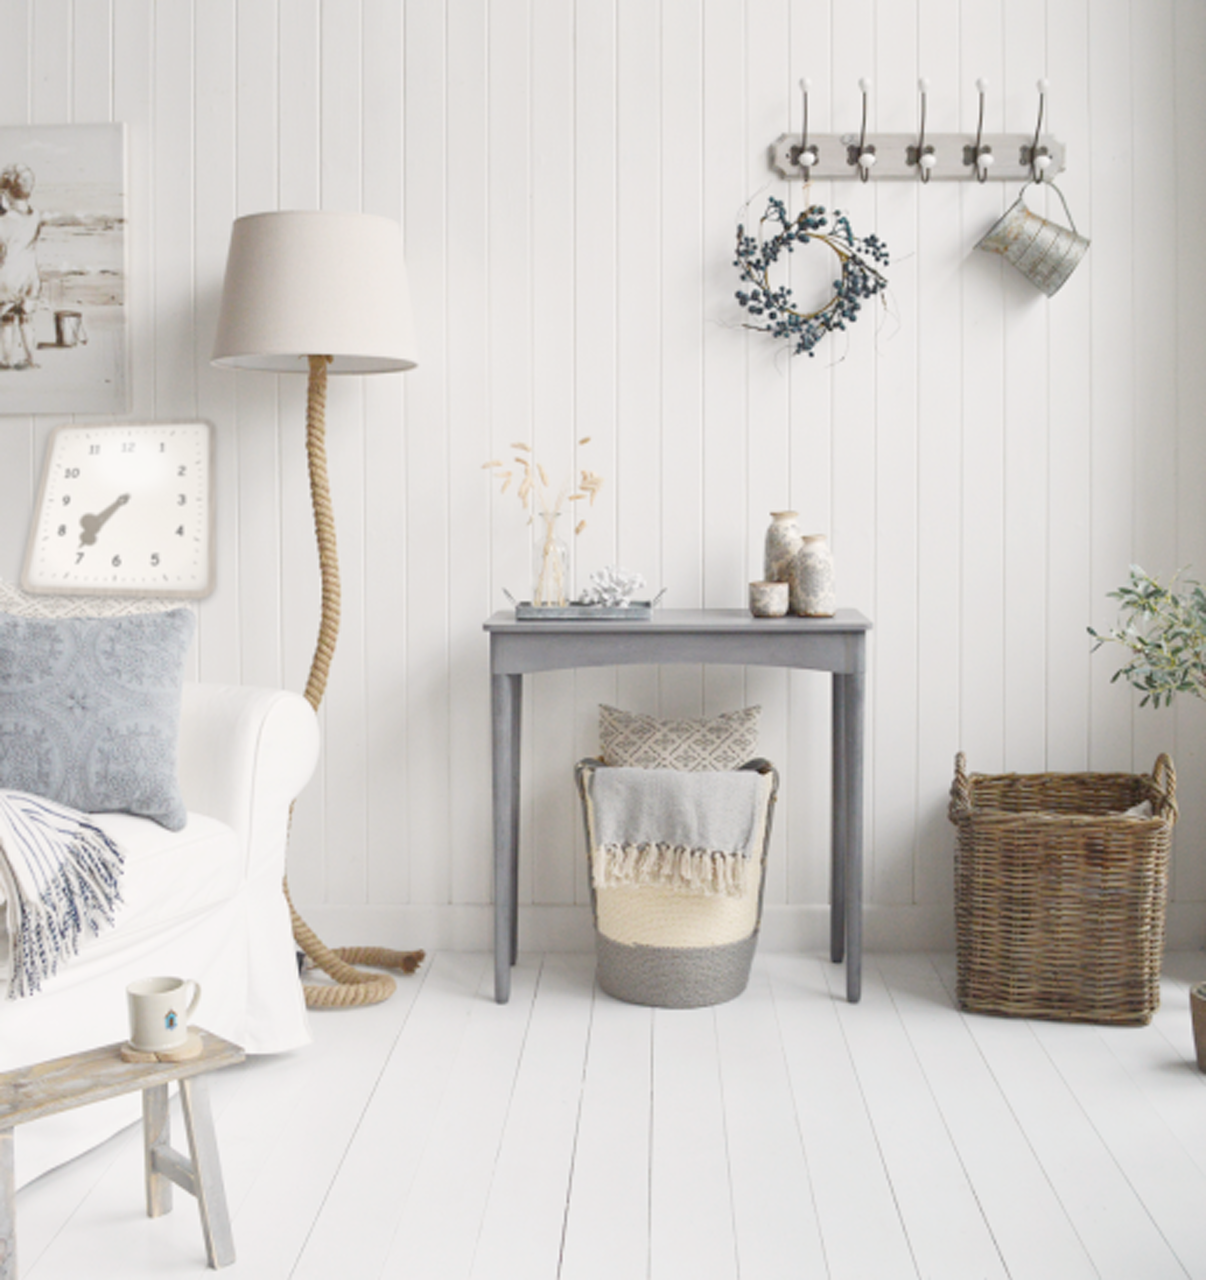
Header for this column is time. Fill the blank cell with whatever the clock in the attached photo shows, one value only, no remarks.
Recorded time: 7:36
